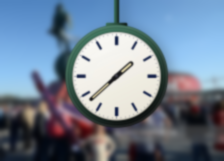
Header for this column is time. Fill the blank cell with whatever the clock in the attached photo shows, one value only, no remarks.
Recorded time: 1:38
